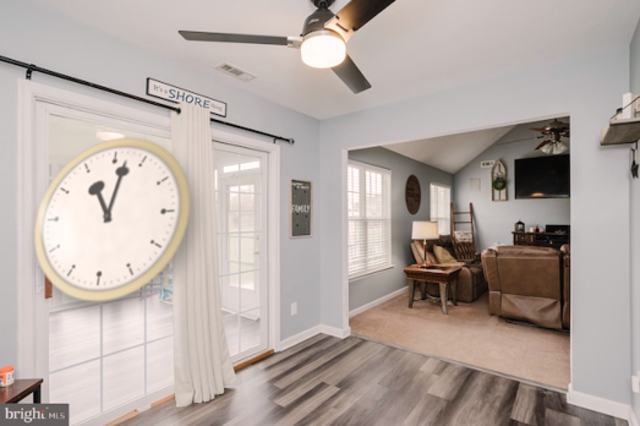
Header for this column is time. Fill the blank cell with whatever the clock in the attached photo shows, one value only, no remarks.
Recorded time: 11:02
